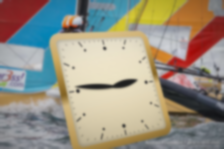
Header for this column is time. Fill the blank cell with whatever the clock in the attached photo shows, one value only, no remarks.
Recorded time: 2:46
